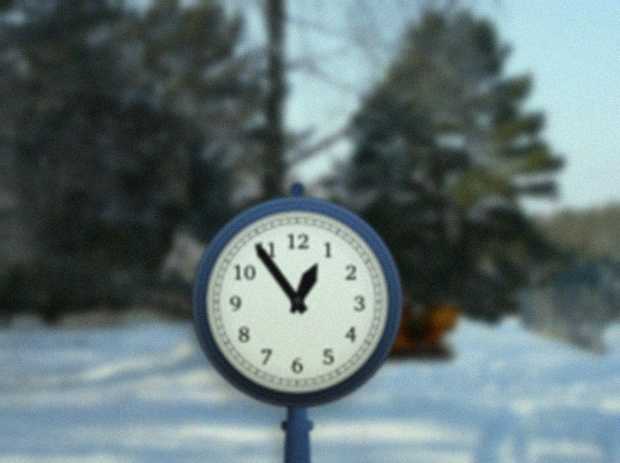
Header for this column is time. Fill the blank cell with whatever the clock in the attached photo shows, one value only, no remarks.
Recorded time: 12:54
